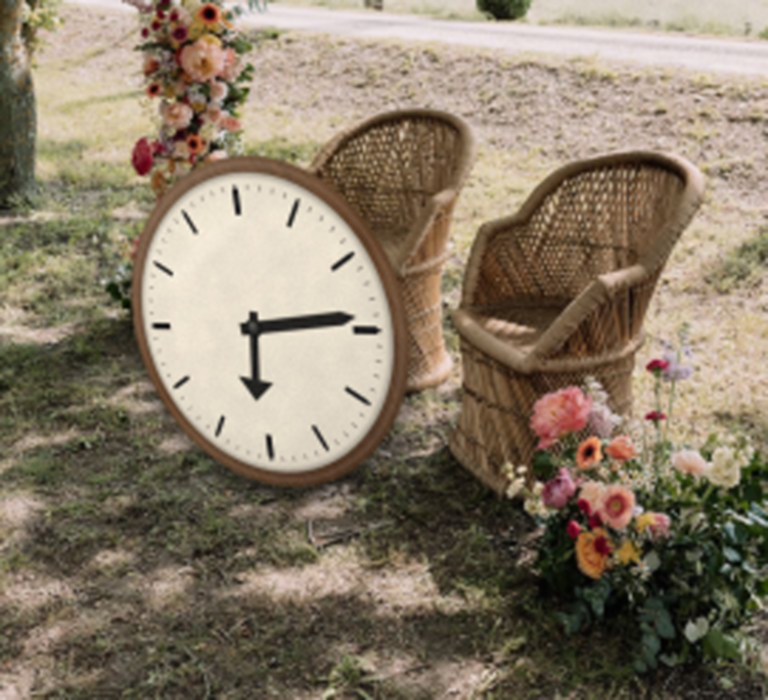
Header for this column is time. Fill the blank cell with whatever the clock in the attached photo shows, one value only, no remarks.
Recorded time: 6:14
